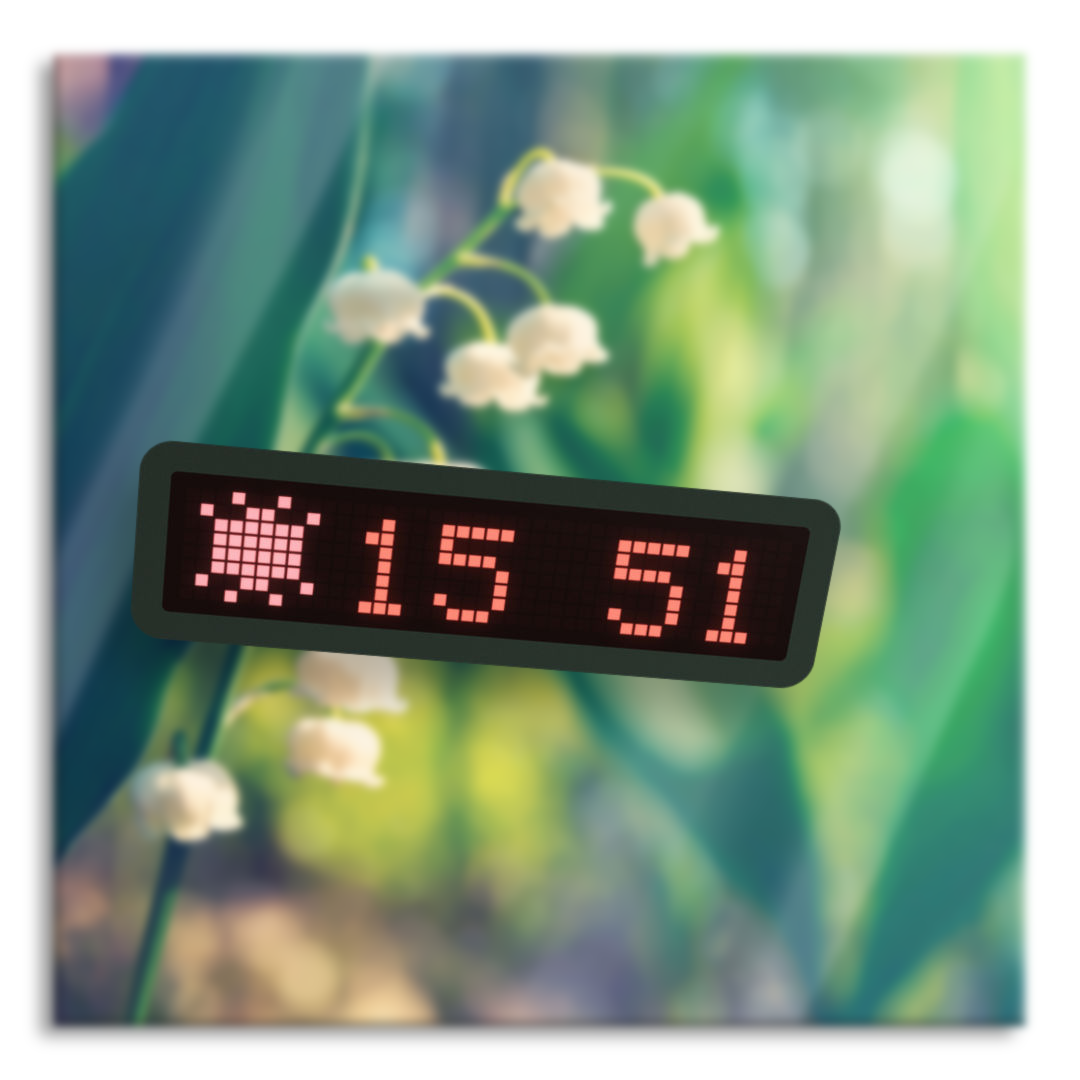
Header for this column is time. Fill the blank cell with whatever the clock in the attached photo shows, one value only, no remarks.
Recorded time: 15:51
